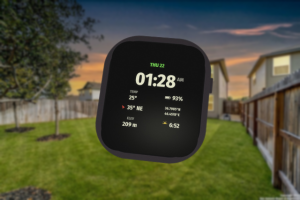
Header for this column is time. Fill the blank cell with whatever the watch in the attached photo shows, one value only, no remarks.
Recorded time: 1:28
